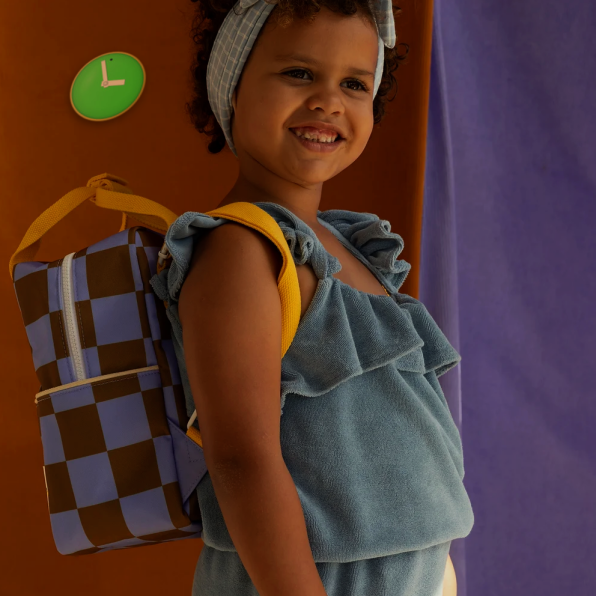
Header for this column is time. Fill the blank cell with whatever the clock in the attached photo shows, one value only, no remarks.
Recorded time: 2:57
